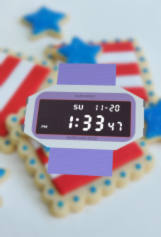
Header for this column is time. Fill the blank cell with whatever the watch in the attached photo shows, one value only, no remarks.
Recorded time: 1:33:47
